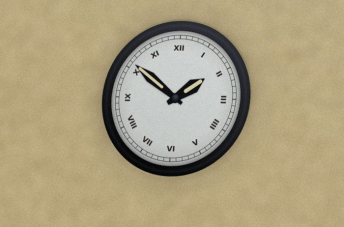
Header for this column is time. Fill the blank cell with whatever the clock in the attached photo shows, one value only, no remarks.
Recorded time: 1:51
